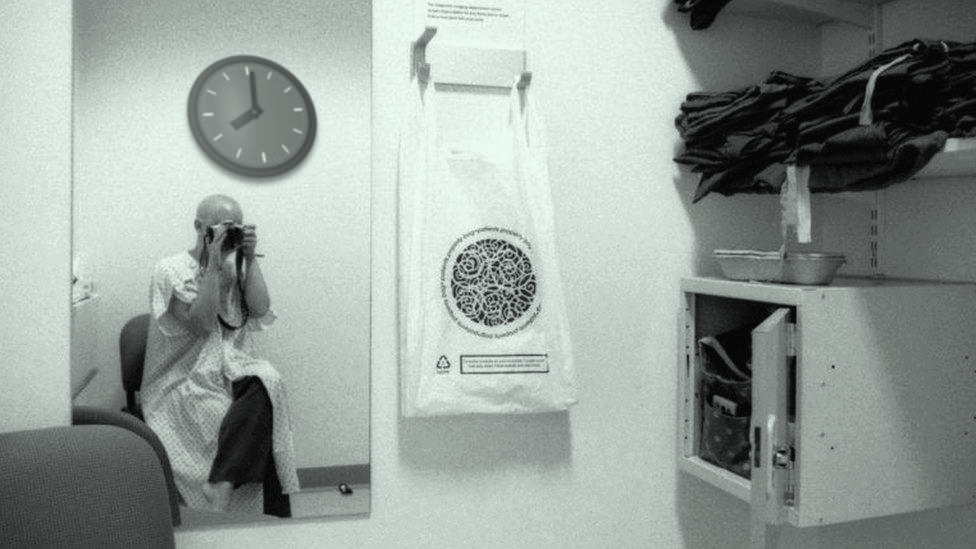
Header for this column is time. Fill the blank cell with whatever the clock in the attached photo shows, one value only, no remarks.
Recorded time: 8:01
